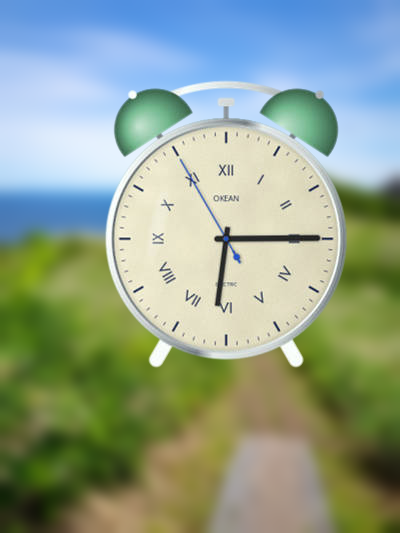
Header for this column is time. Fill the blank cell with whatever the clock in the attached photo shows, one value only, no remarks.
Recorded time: 6:14:55
